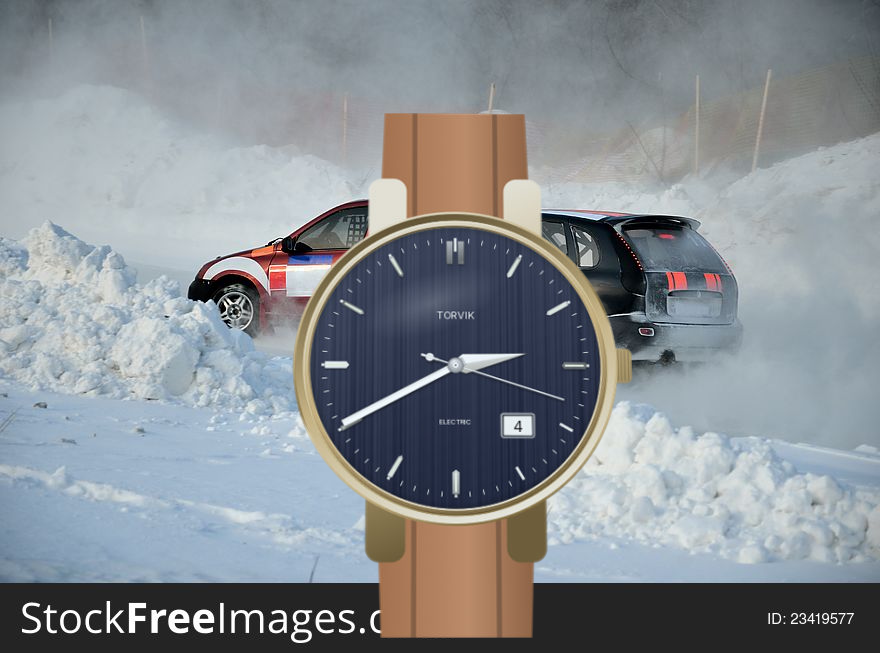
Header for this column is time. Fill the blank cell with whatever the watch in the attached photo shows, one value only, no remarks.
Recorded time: 2:40:18
